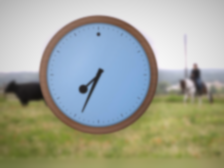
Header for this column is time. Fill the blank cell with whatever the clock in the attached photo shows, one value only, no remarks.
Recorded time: 7:34
